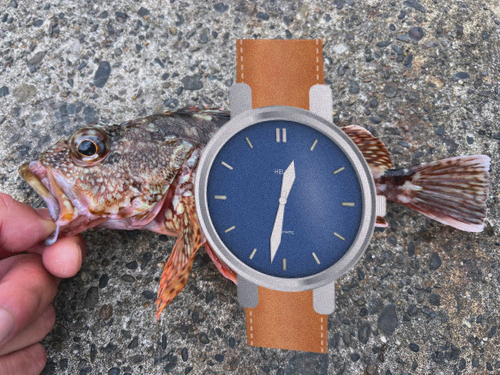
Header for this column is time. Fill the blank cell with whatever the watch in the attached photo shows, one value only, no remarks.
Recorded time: 12:32
